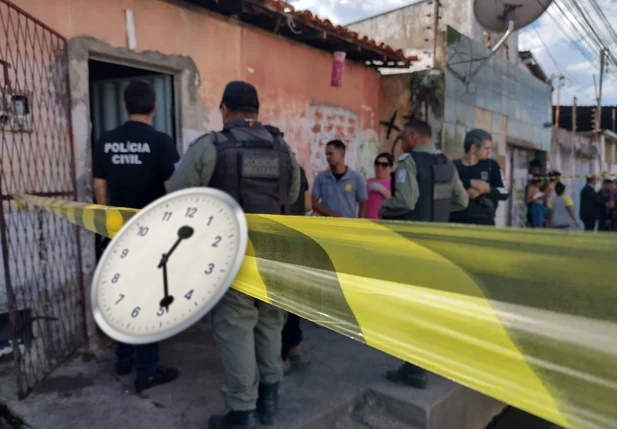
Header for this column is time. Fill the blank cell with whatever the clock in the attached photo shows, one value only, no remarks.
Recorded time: 12:24
